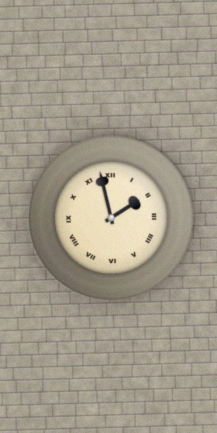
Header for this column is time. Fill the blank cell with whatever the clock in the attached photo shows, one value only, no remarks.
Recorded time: 1:58
